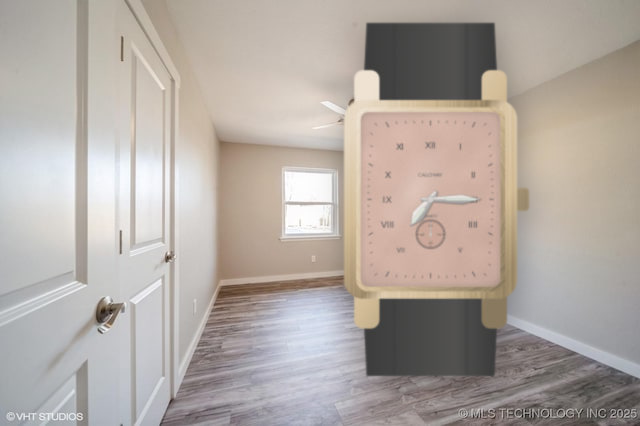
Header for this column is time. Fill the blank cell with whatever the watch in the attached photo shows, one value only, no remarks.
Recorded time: 7:15
